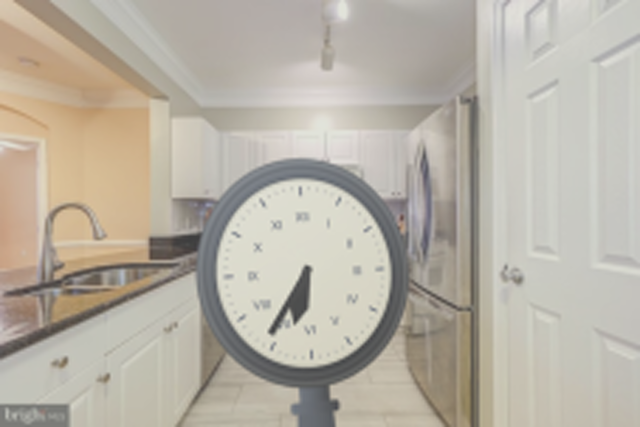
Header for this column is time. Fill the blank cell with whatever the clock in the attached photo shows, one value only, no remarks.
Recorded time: 6:36
